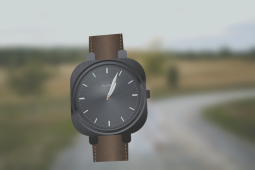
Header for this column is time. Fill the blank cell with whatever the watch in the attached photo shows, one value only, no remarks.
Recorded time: 1:04
